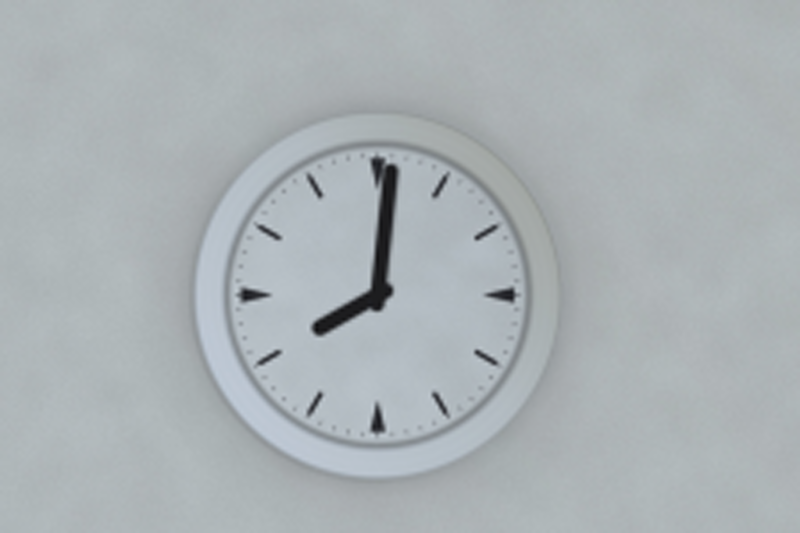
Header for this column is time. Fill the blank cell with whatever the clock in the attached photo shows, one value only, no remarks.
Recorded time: 8:01
